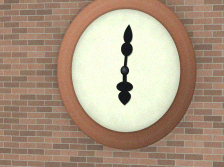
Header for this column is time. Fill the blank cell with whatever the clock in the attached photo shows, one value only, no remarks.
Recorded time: 6:01
